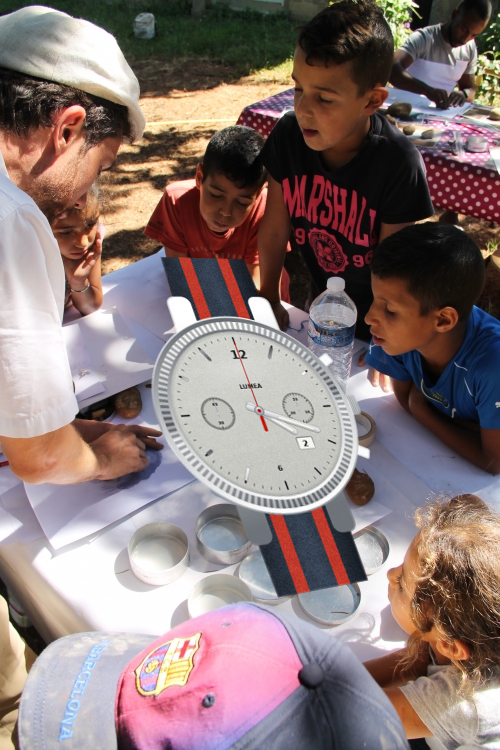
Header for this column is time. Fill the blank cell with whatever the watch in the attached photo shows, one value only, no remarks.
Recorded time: 4:19
